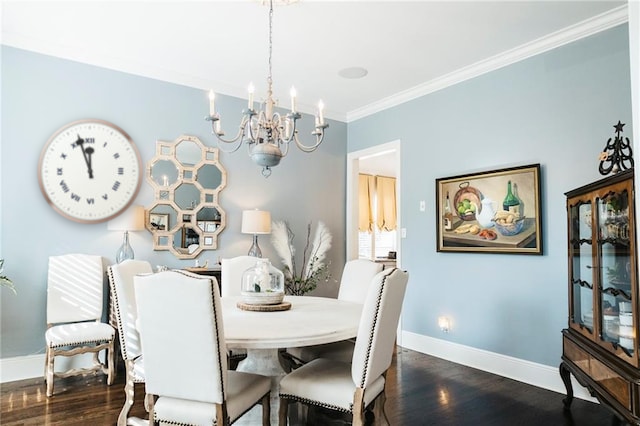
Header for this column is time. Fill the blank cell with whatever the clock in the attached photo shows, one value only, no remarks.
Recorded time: 11:57
